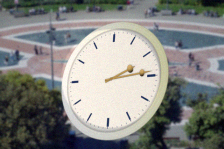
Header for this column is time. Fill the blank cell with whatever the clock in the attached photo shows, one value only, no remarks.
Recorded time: 2:14
